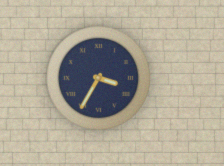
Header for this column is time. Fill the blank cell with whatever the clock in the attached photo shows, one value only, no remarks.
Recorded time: 3:35
